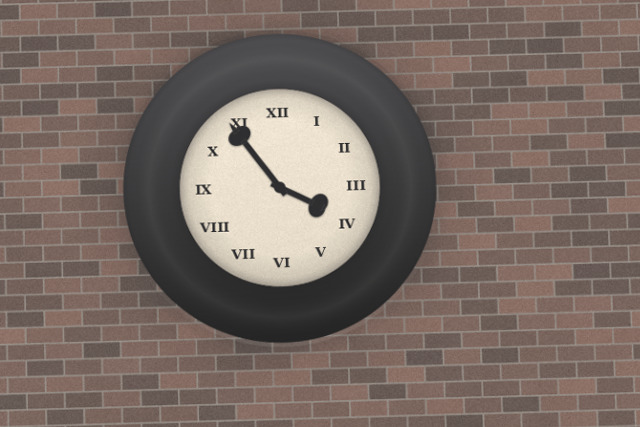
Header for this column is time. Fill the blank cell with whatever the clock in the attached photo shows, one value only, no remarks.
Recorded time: 3:54
